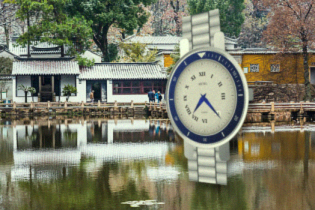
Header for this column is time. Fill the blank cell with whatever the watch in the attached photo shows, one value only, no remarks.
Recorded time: 7:23
